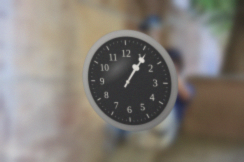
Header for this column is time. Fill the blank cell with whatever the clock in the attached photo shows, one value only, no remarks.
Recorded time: 1:06
